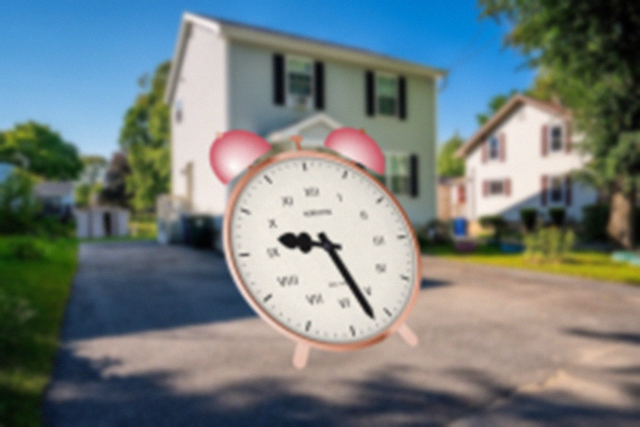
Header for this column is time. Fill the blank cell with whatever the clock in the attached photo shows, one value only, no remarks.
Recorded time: 9:27
